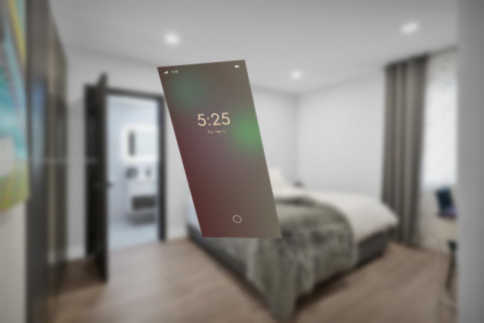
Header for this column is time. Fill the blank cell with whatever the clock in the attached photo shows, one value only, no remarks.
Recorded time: 5:25
